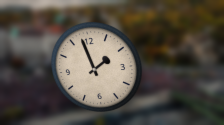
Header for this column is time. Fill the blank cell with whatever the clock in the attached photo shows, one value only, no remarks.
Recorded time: 1:58
